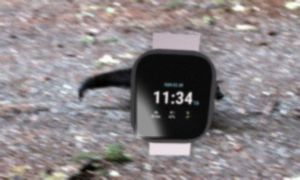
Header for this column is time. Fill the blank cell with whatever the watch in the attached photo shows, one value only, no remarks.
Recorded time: 11:34
